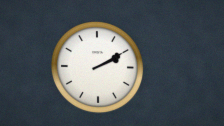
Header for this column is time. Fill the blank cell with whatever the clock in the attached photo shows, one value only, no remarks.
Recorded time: 2:10
